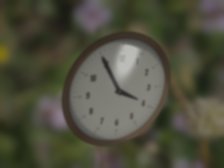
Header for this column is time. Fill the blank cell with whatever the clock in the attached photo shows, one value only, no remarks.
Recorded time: 3:55
